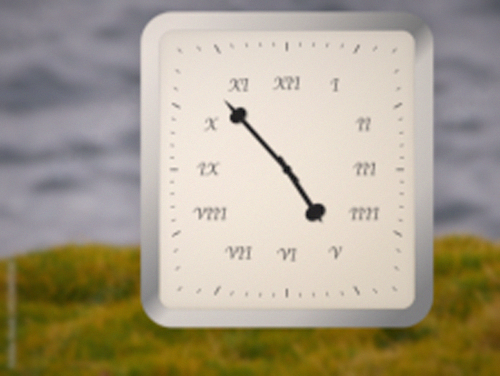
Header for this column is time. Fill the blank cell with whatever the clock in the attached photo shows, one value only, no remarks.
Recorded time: 4:53
